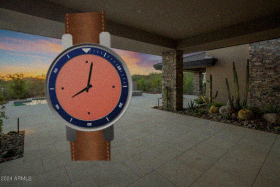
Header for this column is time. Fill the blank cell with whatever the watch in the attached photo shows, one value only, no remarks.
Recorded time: 8:02
